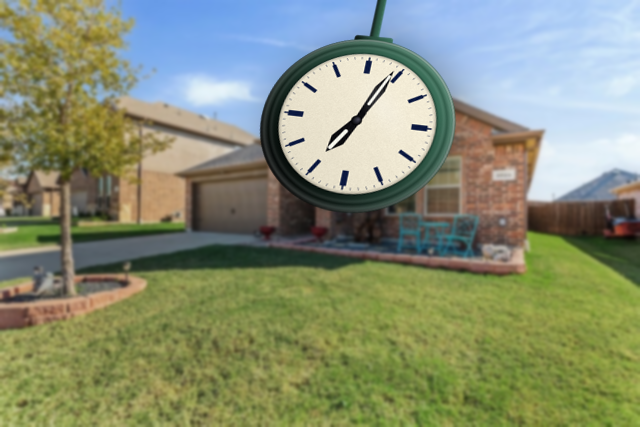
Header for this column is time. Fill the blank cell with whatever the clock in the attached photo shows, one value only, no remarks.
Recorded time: 7:04
